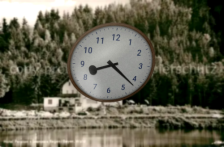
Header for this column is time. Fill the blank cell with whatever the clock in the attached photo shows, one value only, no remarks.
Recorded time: 8:22
